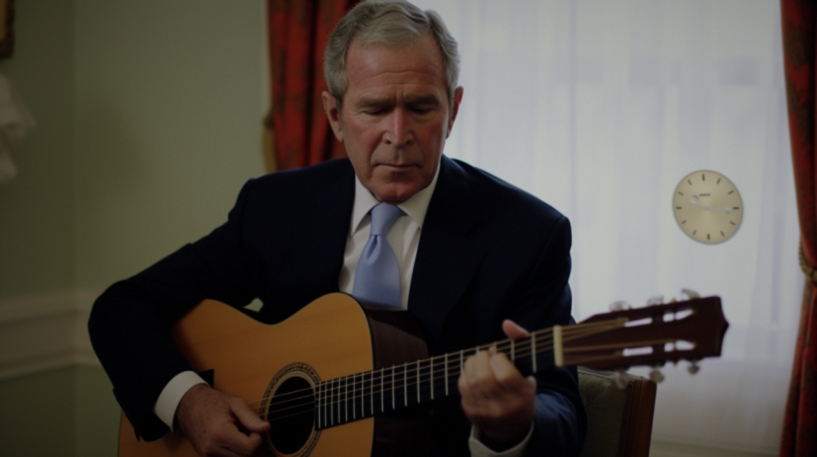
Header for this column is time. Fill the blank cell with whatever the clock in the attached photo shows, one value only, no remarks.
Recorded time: 10:16
